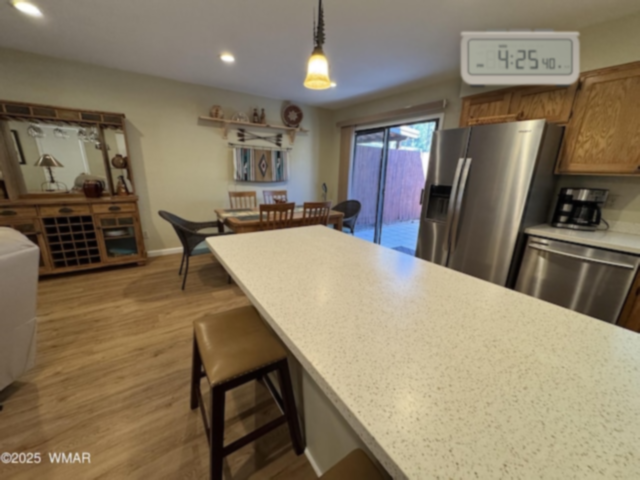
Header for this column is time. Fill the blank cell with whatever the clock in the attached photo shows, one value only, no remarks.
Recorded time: 4:25
